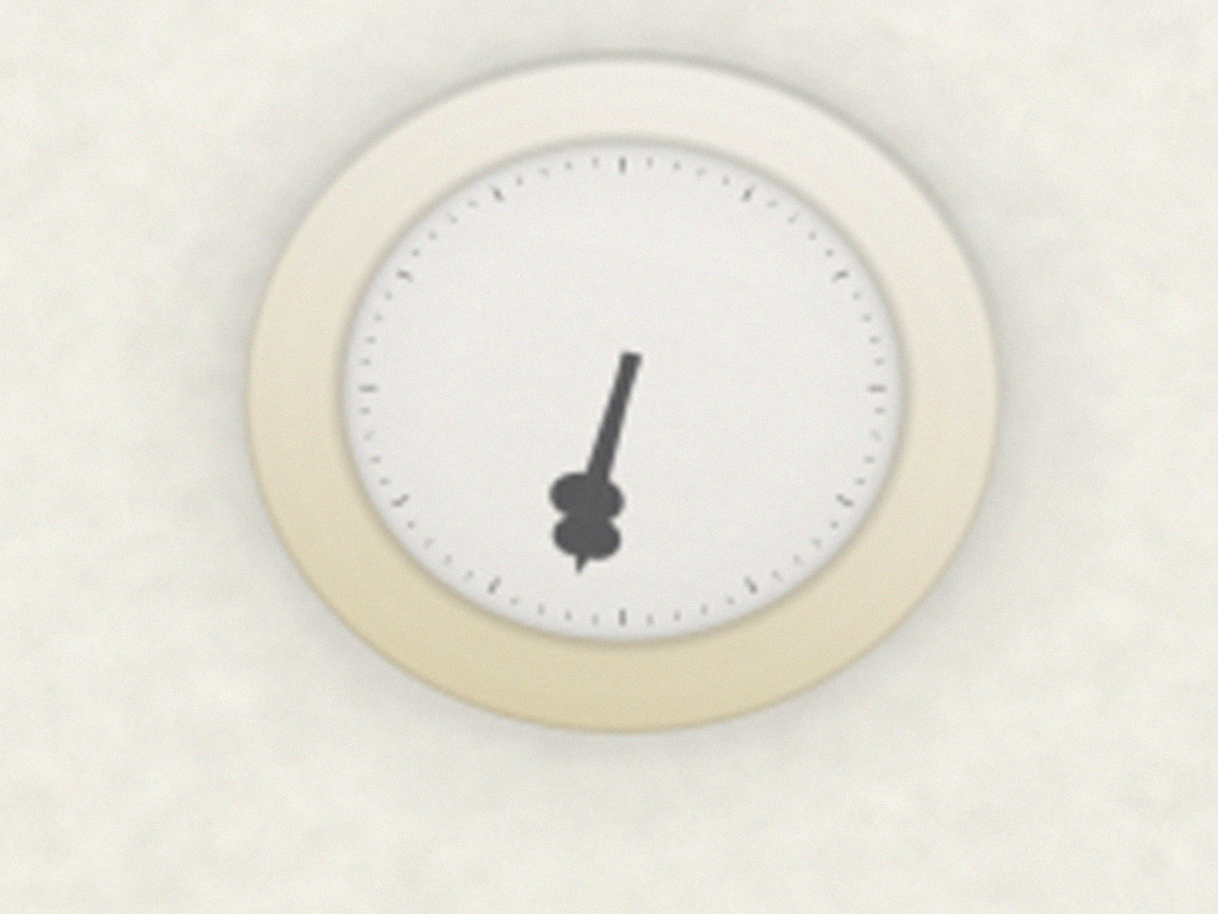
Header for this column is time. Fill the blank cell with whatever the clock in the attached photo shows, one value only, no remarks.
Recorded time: 6:32
